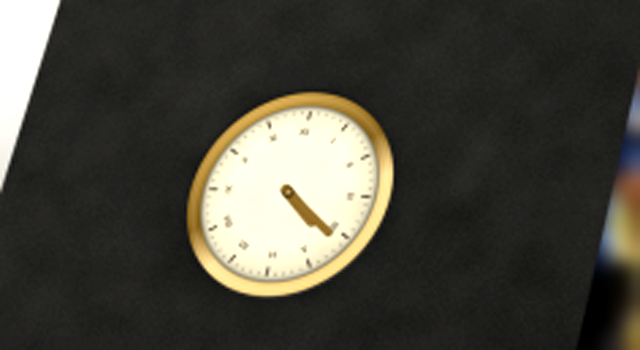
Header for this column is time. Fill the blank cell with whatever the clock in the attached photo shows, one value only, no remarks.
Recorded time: 4:21
